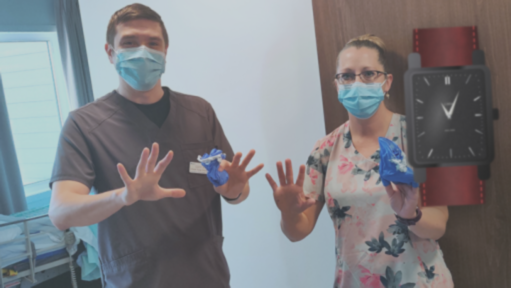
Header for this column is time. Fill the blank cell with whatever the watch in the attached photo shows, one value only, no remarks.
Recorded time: 11:04
